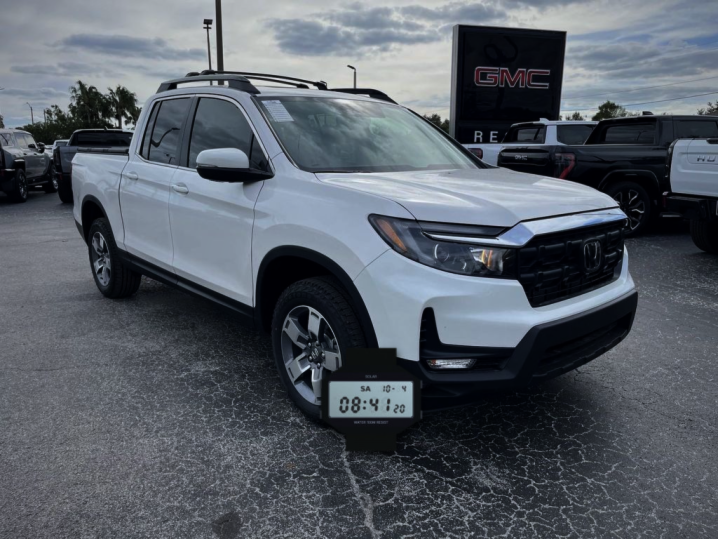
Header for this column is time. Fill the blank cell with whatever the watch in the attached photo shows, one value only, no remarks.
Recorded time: 8:41
